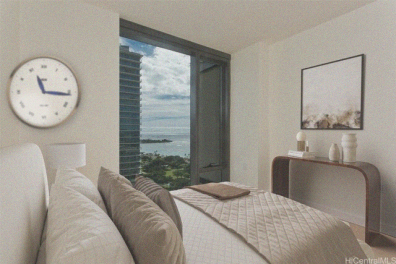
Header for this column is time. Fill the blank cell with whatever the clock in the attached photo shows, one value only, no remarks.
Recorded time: 11:16
